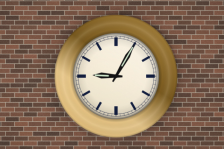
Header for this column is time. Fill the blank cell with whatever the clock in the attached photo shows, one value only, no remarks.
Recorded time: 9:05
